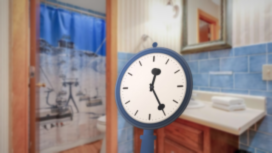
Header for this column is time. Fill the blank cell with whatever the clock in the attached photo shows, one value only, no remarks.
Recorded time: 12:25
